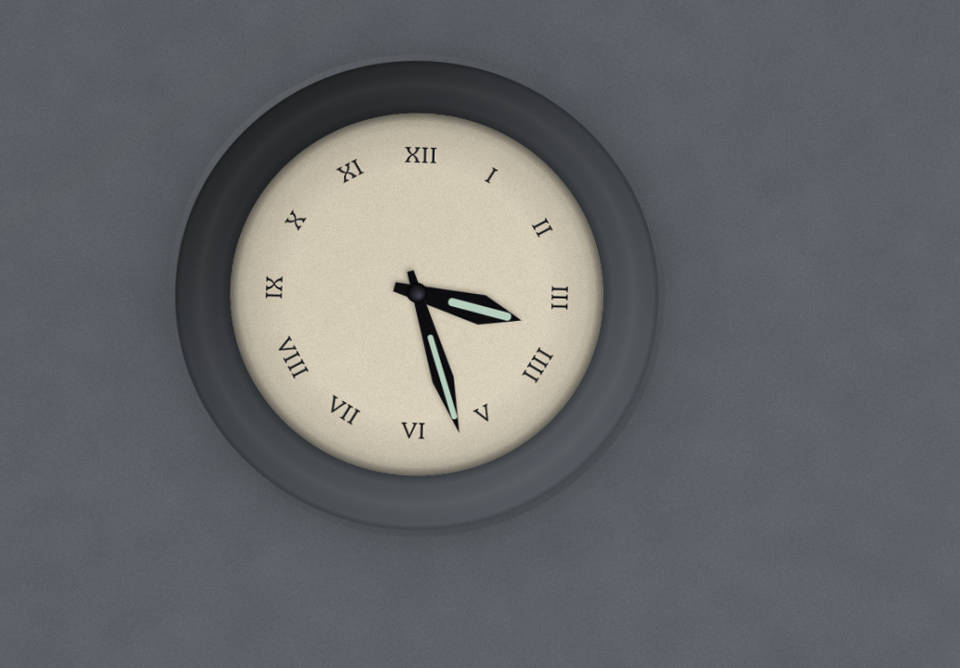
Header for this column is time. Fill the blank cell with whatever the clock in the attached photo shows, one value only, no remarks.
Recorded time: 3:27
